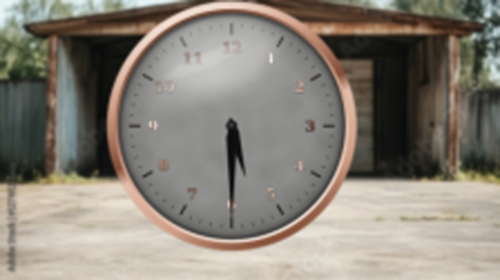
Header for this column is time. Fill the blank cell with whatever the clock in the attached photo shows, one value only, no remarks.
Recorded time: 5:30
